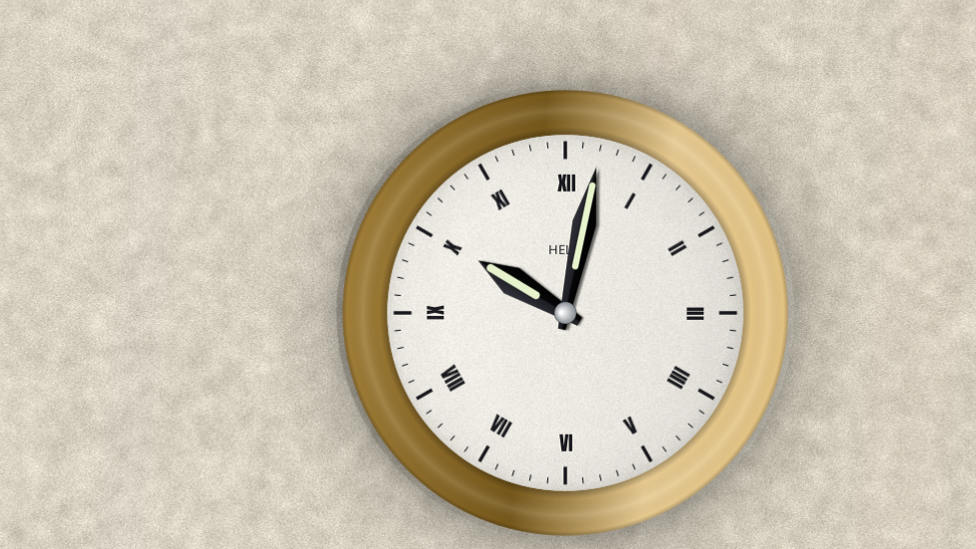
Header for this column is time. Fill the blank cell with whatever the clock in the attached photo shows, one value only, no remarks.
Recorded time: 10:02
